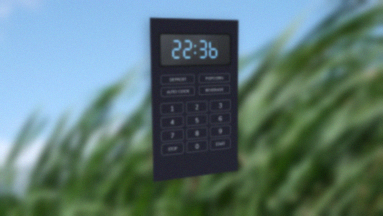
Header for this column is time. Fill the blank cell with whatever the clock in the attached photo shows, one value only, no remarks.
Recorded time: 22:36
